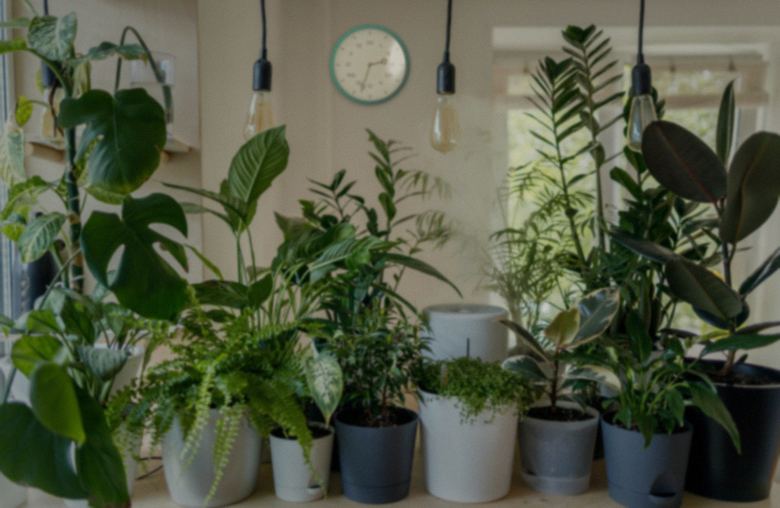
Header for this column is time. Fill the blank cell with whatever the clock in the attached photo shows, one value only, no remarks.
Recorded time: 2:33
